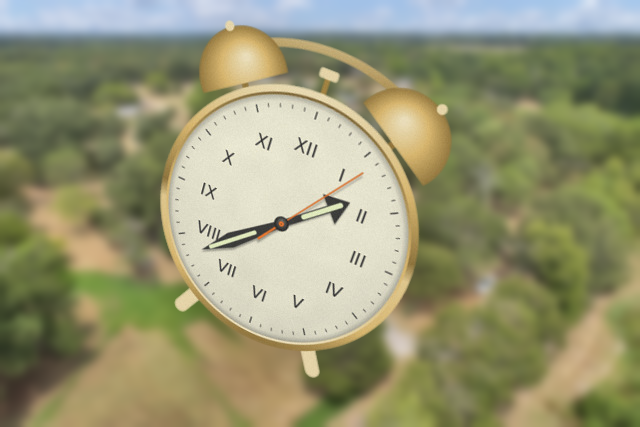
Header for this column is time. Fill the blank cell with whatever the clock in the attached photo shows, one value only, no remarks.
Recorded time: 1:38:06
